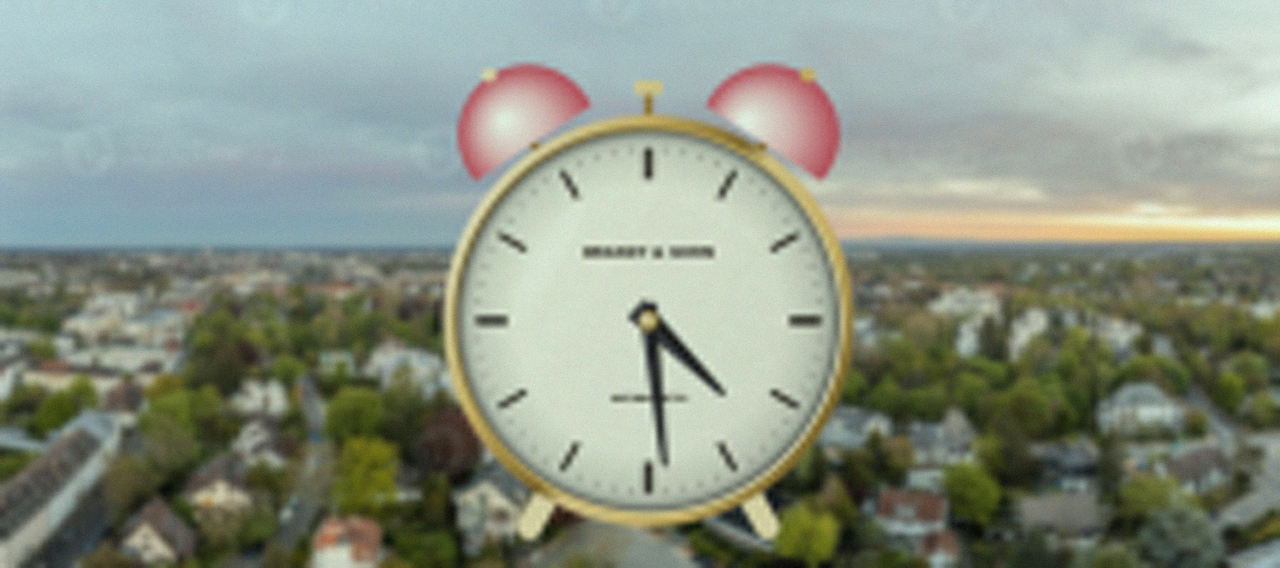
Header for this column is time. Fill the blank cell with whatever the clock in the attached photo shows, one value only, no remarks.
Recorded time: 4:29
